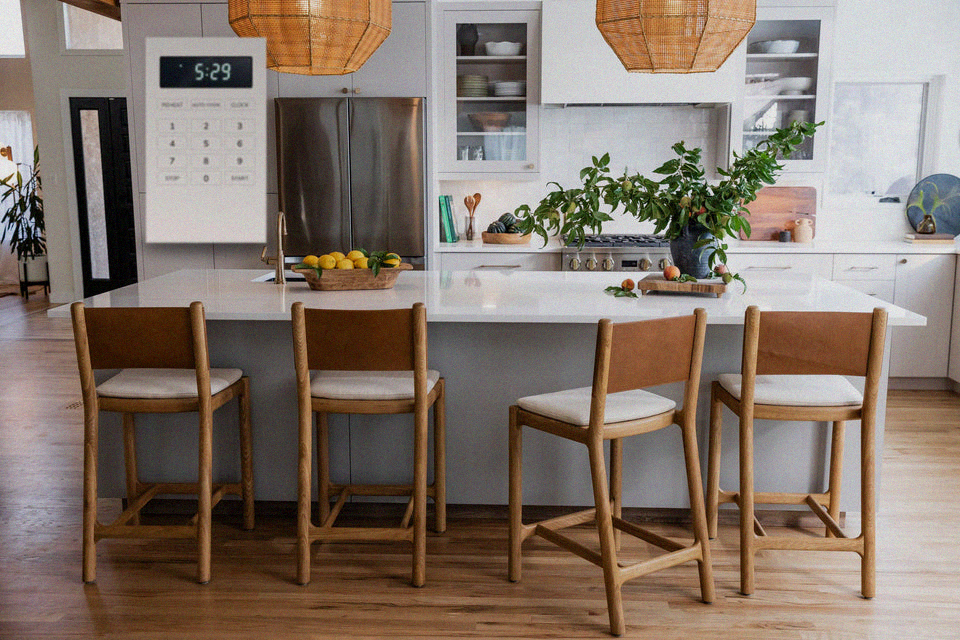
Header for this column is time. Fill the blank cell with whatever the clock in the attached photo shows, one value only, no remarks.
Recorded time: 5:29
